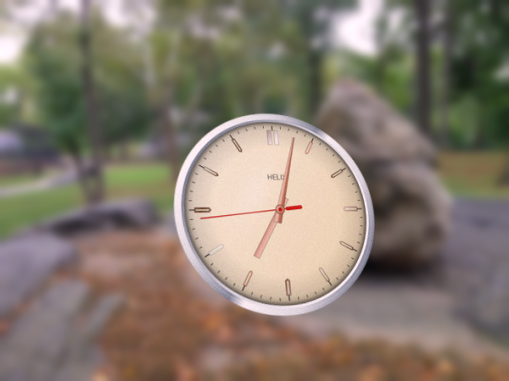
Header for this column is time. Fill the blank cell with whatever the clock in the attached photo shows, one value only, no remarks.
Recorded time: 7:02:44
